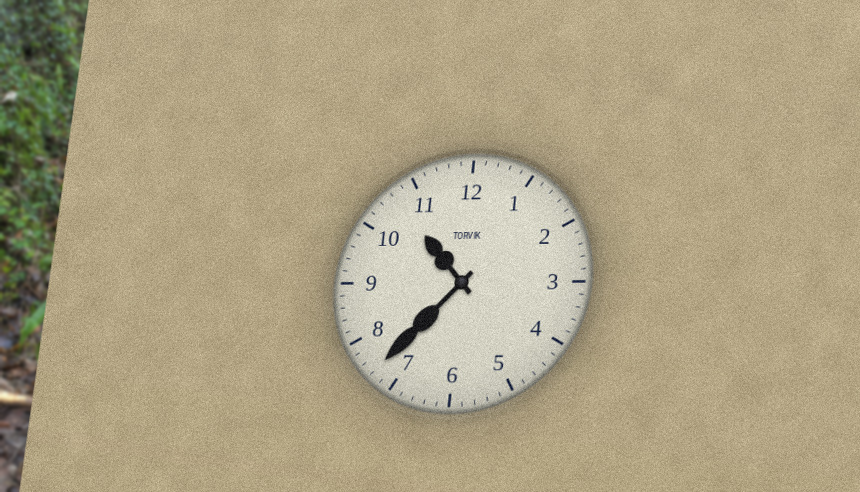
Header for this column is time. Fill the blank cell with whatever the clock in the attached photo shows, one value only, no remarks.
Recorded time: 10:37
